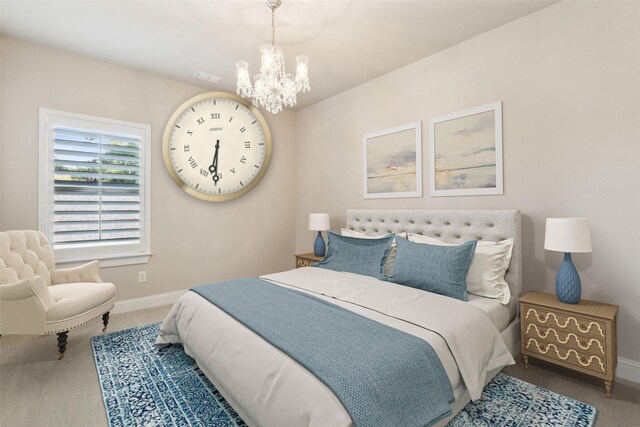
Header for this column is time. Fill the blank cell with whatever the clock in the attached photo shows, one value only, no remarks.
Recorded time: 6:31
